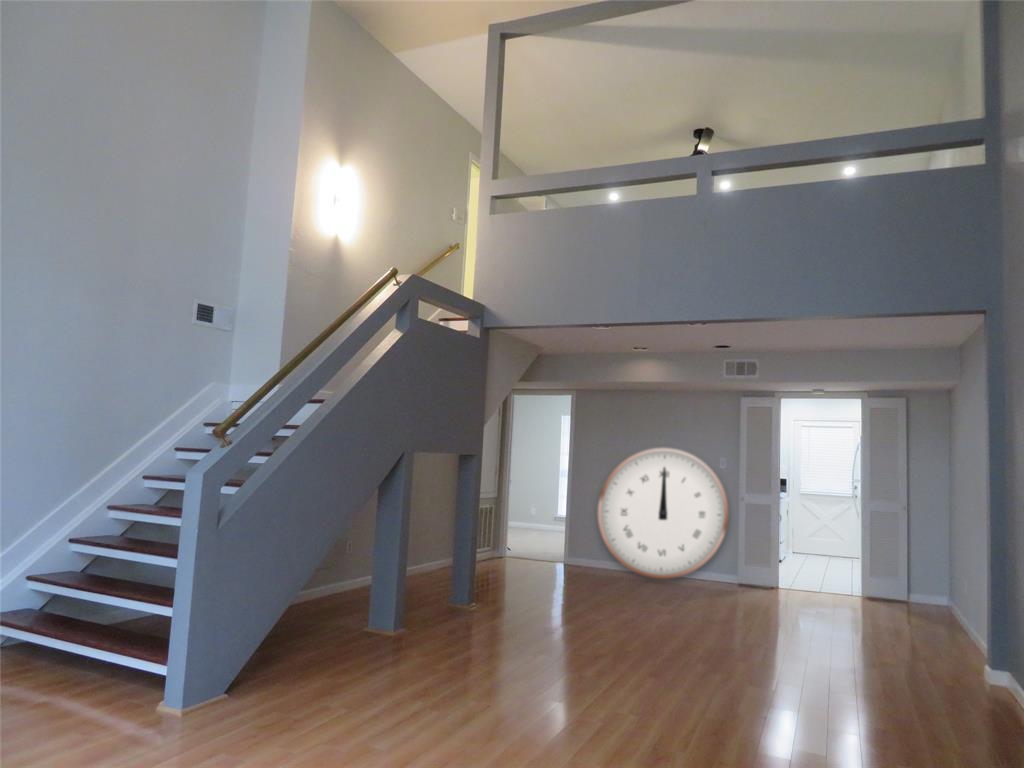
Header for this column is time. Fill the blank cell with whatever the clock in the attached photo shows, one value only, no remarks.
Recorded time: 12:00
